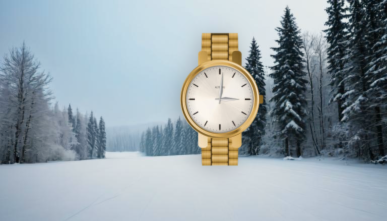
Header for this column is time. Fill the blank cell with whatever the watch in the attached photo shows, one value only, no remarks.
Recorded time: 3:01
